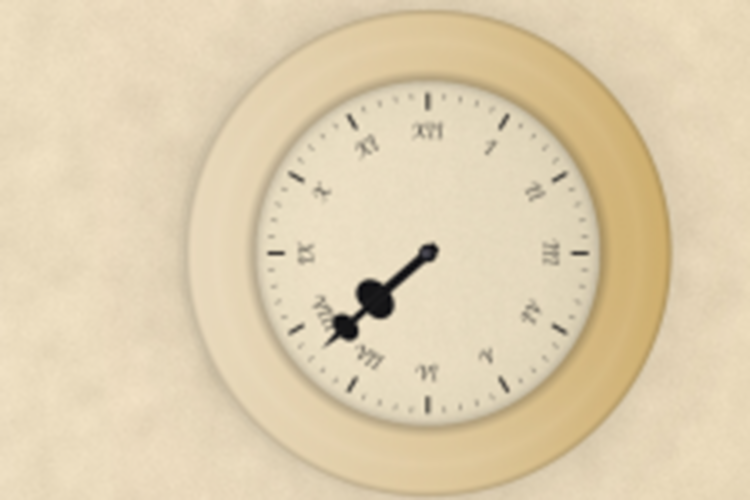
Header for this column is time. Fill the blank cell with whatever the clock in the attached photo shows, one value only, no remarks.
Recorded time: 7:38
